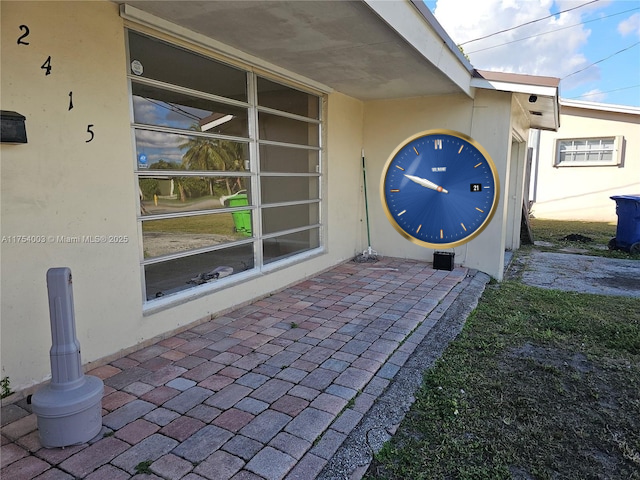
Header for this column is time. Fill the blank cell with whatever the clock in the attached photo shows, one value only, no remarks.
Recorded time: 9:49
